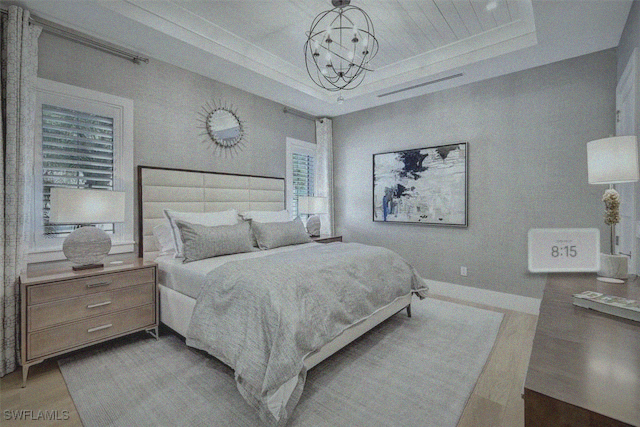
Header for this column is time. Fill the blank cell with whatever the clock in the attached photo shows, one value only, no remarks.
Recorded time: 8:15
